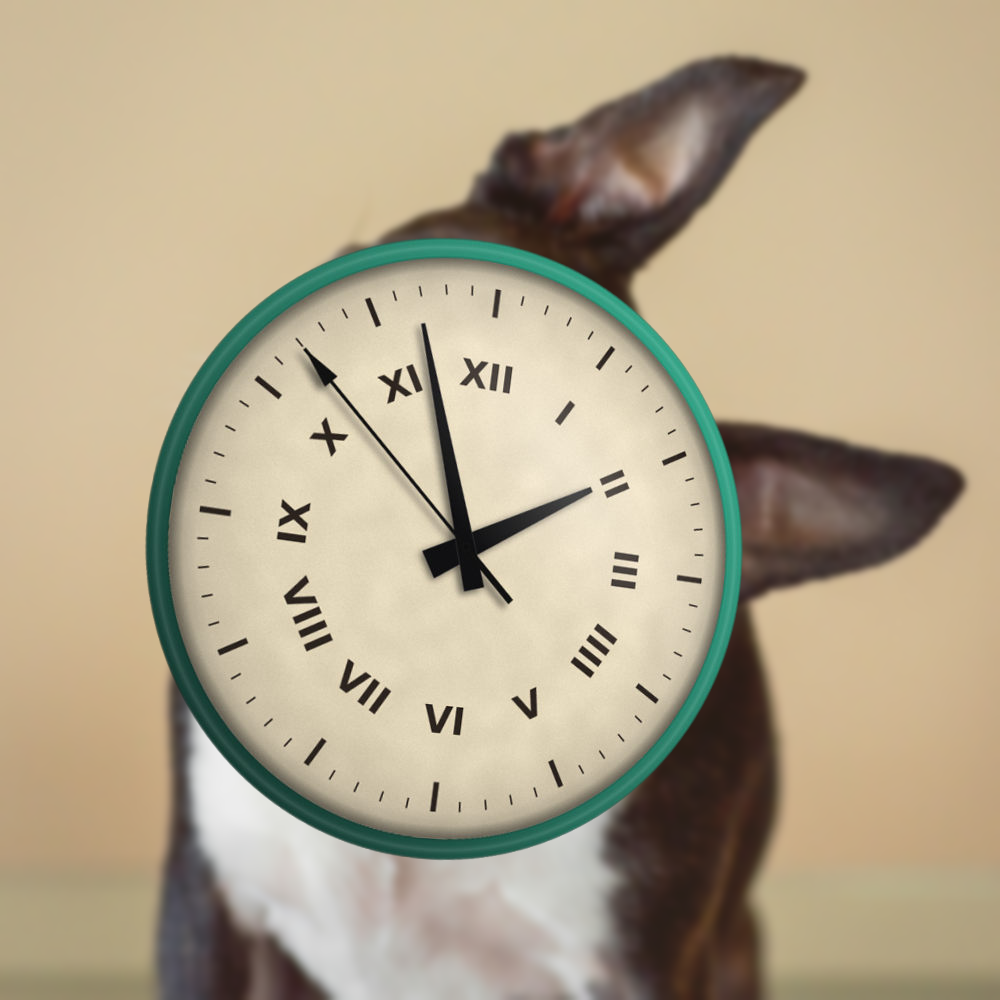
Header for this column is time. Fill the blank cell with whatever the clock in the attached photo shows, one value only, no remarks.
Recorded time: 1:56:52
